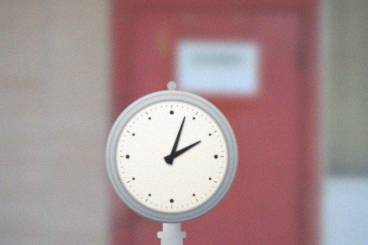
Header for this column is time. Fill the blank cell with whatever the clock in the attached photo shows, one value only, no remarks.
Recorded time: 2:03
